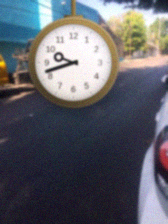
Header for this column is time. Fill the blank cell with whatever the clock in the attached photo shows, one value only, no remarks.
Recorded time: 9:42
